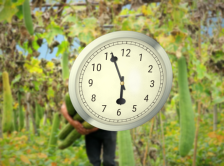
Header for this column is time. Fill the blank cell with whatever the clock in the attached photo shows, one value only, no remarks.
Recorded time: 5:56
